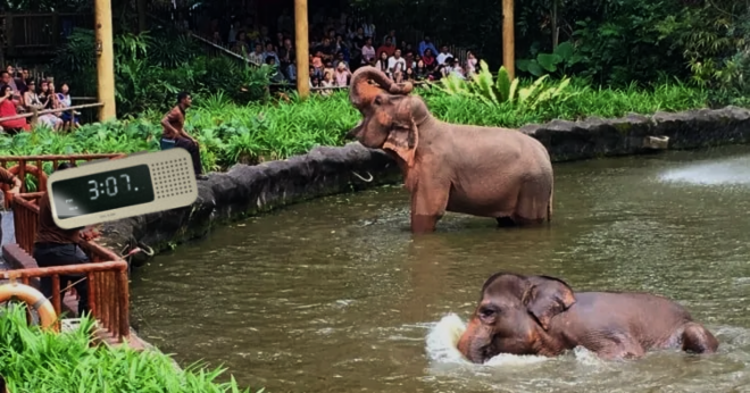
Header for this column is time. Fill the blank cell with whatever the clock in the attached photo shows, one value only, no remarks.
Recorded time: 3:07
